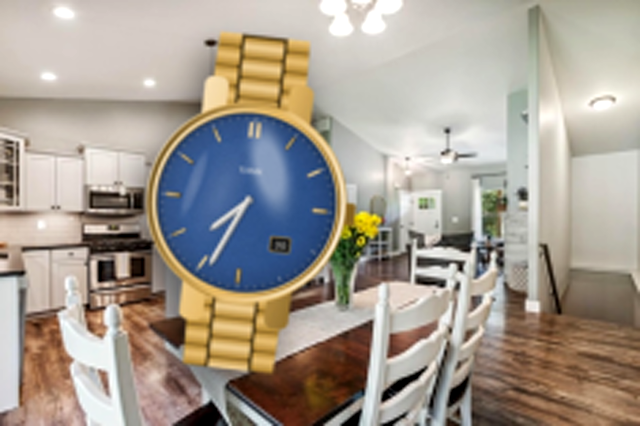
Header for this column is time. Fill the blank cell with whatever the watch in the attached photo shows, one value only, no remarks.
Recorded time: 7:34
